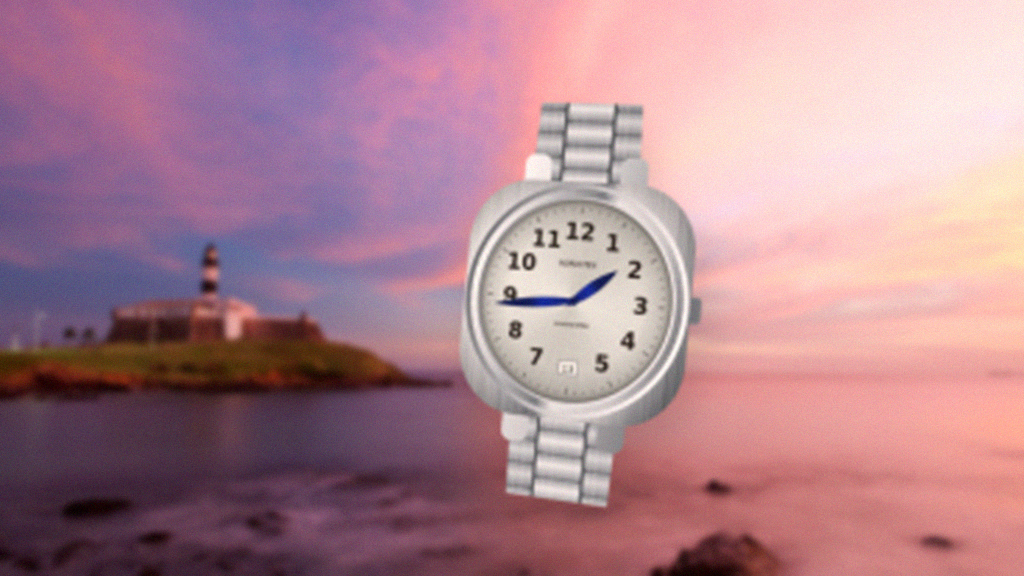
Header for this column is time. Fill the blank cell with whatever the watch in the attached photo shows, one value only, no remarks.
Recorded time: 1:44
